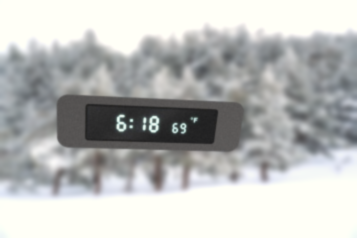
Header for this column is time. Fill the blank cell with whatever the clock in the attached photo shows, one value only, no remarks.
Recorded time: 6:18
